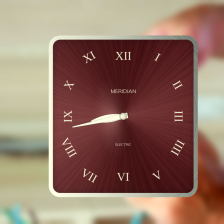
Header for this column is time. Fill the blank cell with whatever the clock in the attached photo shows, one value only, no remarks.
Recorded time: 8:43
